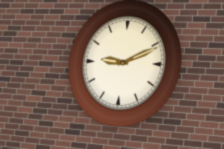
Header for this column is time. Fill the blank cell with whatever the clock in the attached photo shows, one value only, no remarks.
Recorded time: 9:11
